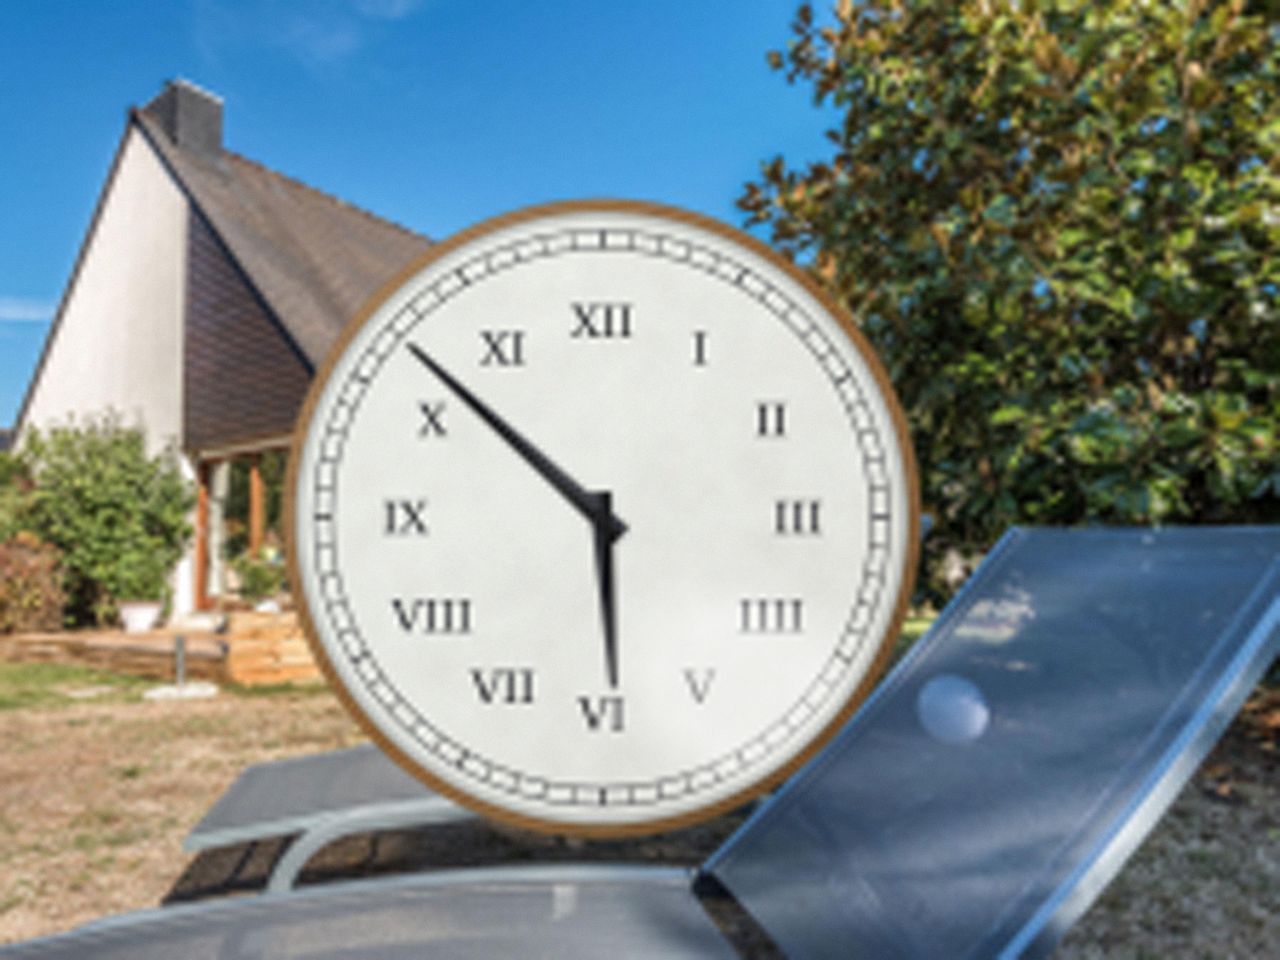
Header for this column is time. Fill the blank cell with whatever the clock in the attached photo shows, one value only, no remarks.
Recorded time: 5:52
